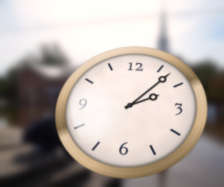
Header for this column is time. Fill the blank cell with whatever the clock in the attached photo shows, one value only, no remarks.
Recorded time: 2:07
